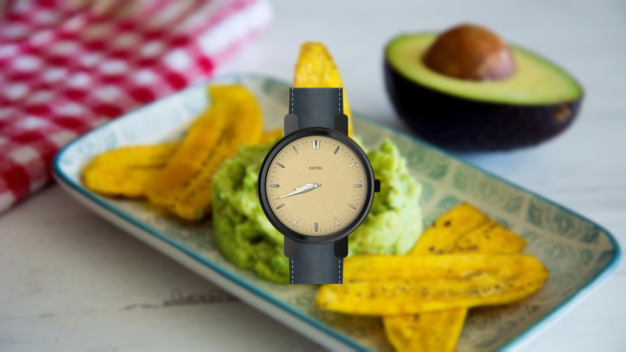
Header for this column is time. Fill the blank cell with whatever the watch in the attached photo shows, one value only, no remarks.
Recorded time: 8:42
